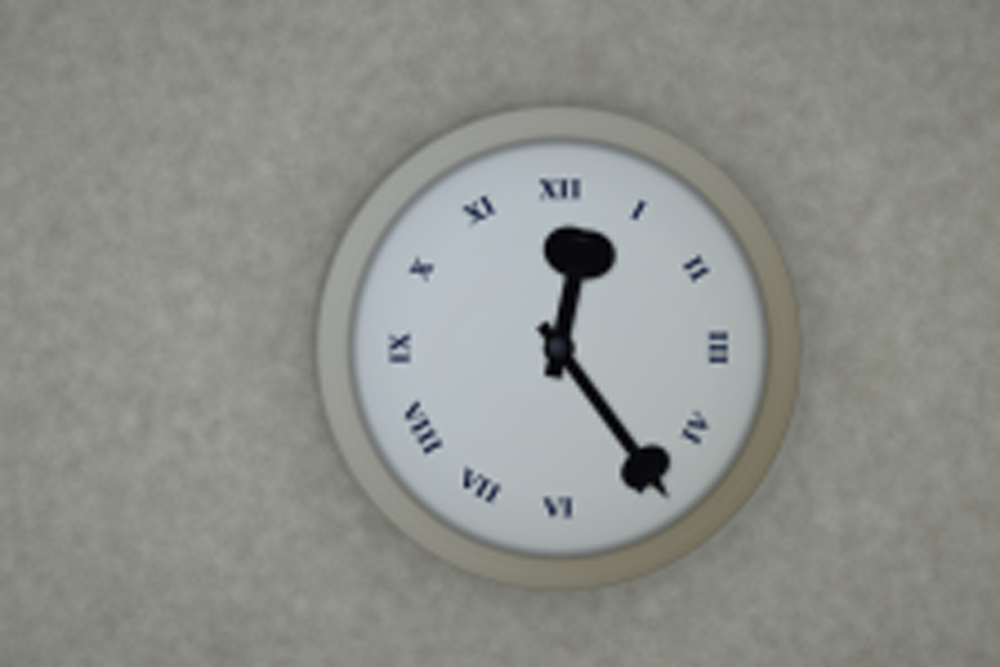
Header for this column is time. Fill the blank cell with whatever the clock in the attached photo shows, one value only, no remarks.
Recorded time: 12:24
